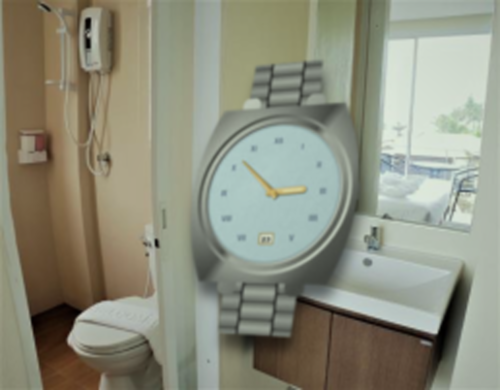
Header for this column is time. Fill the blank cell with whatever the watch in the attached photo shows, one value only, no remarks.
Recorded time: 2:52
